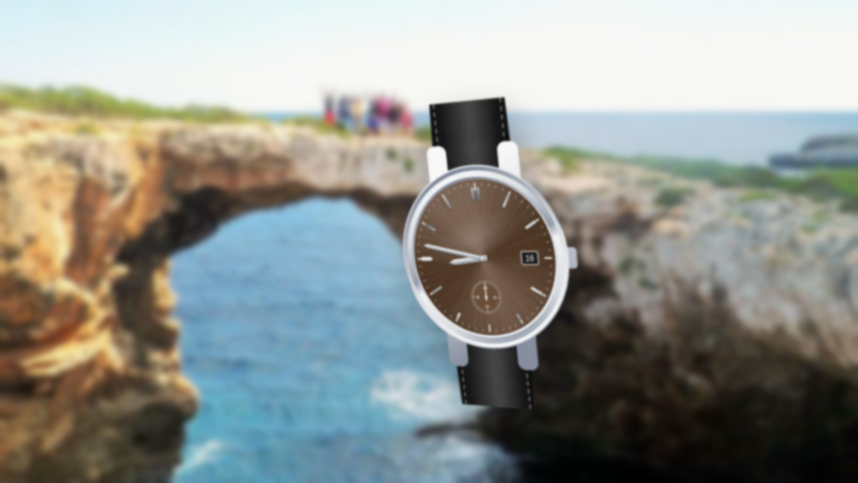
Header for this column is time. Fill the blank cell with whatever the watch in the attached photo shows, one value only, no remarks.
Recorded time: 8:47
